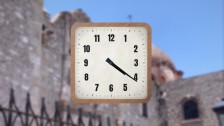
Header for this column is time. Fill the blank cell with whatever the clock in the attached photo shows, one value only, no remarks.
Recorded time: 4:21
